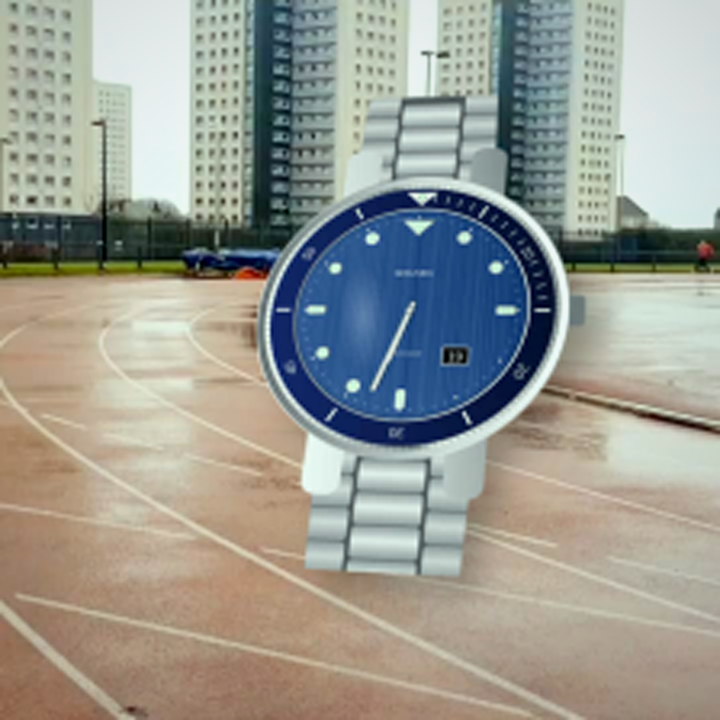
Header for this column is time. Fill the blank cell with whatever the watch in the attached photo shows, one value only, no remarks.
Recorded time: 6:33
